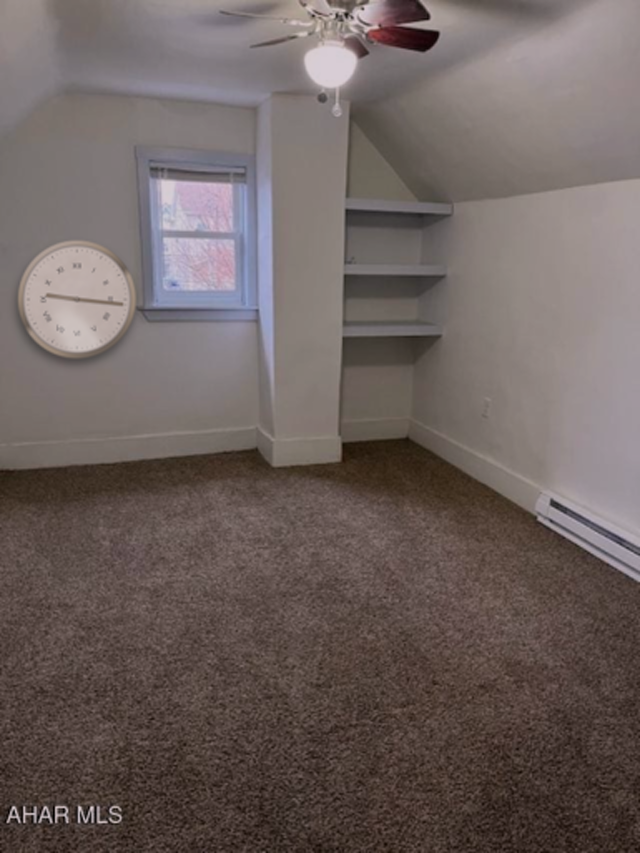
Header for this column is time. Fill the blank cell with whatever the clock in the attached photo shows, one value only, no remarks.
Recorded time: 9:16
